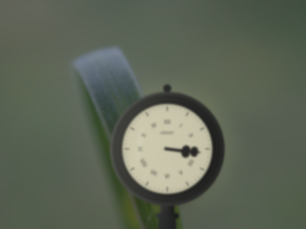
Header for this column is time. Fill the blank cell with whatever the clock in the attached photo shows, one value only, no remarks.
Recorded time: 3:16
